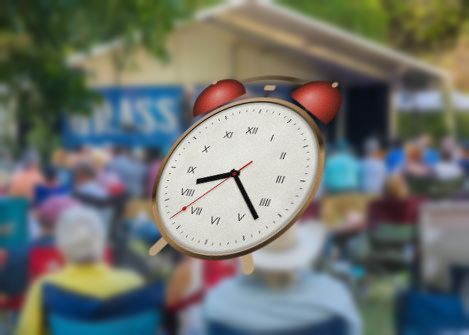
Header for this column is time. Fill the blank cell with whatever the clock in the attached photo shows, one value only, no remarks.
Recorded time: 8:22:37
